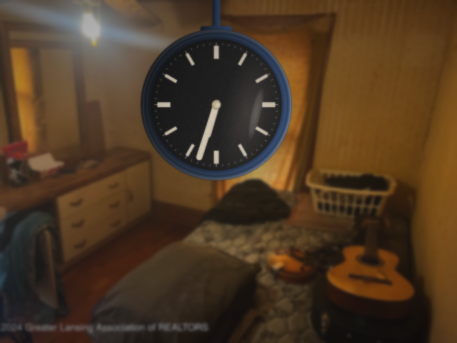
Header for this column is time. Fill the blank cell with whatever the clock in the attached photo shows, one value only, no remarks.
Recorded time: 6:33
